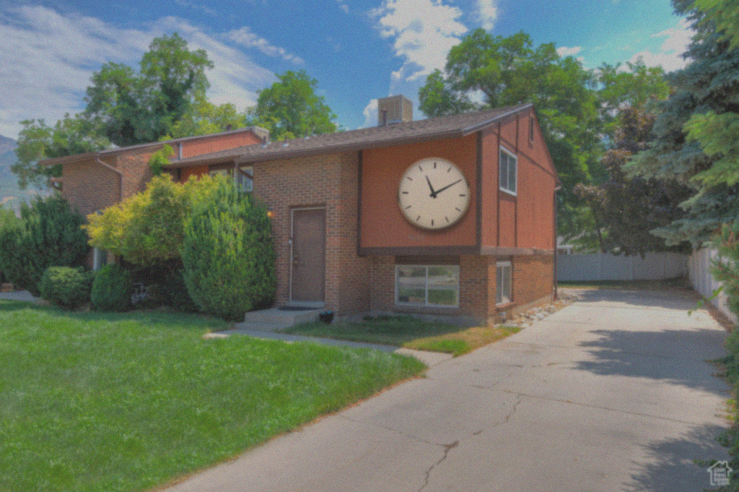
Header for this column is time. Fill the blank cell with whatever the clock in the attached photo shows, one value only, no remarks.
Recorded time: 11:10
